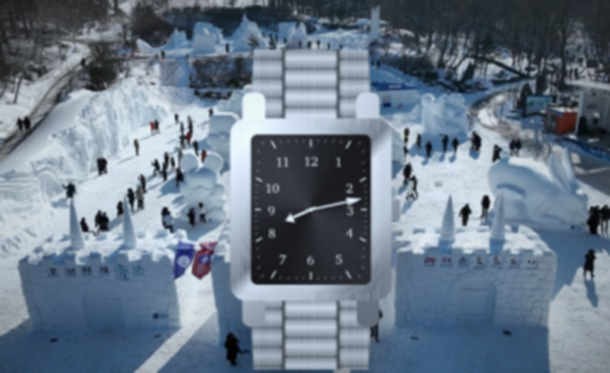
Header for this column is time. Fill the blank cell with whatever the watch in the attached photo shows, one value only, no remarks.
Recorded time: 8:13
